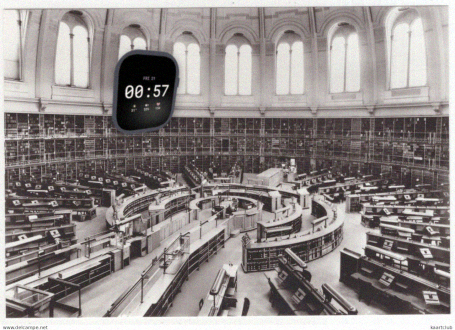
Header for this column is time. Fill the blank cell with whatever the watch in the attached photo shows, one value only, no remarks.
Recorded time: 0:57
